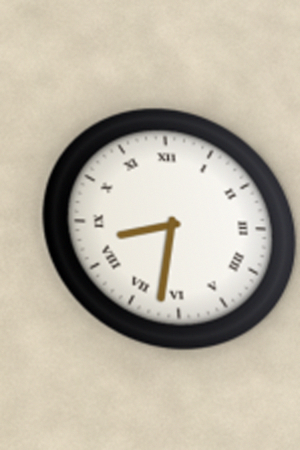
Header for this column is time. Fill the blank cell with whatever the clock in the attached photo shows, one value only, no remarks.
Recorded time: 8:32
